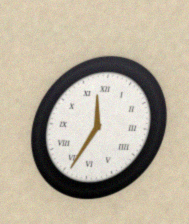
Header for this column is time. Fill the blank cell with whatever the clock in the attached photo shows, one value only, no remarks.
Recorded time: 11:34
